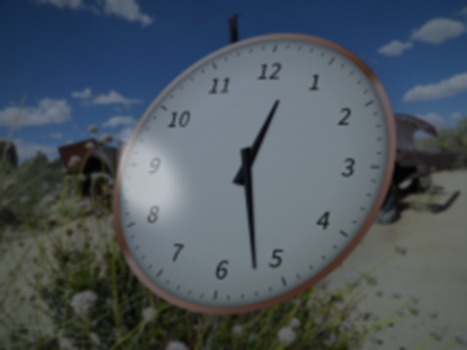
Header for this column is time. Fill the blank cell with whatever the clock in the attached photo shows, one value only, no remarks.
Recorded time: 12:27
